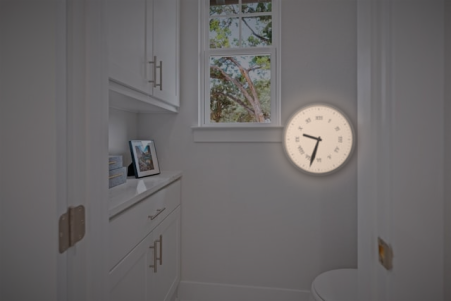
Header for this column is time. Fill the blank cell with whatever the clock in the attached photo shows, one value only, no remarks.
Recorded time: 9:33
